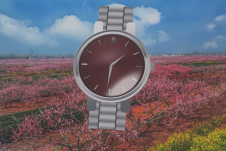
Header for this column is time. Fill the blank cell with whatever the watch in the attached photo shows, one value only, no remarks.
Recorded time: 1:31
